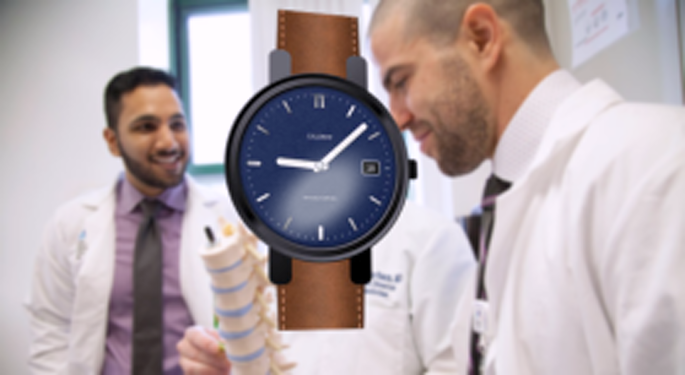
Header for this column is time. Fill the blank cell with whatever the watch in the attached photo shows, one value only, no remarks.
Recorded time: 9:08
